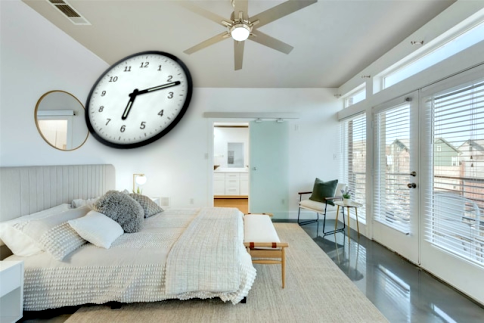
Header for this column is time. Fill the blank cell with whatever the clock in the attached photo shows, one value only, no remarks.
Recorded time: 6:12
